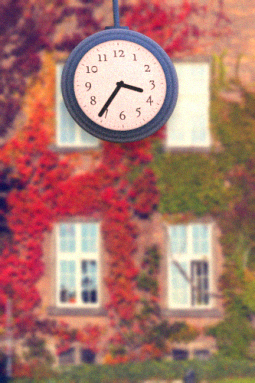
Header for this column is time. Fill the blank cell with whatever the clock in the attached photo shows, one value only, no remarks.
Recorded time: 3:36
